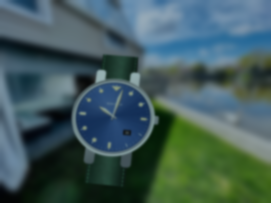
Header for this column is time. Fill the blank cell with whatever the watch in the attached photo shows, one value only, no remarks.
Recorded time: 10:02
